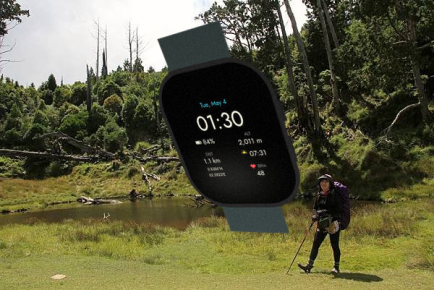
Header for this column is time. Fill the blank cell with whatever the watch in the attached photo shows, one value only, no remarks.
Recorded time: 1:30
